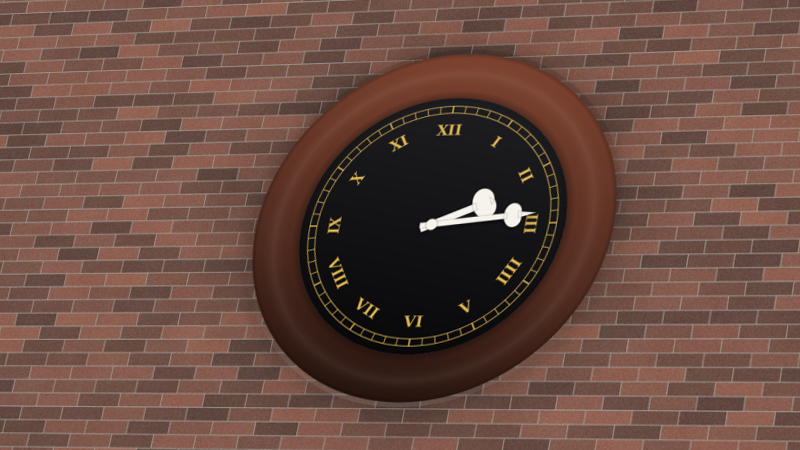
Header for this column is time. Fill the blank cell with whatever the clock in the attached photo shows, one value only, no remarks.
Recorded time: 2:14
